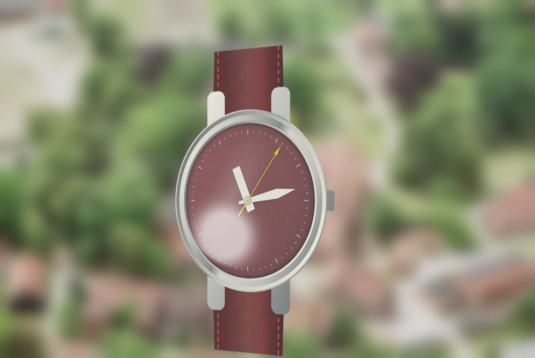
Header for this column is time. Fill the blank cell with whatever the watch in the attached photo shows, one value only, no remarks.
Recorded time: 11:13:06
